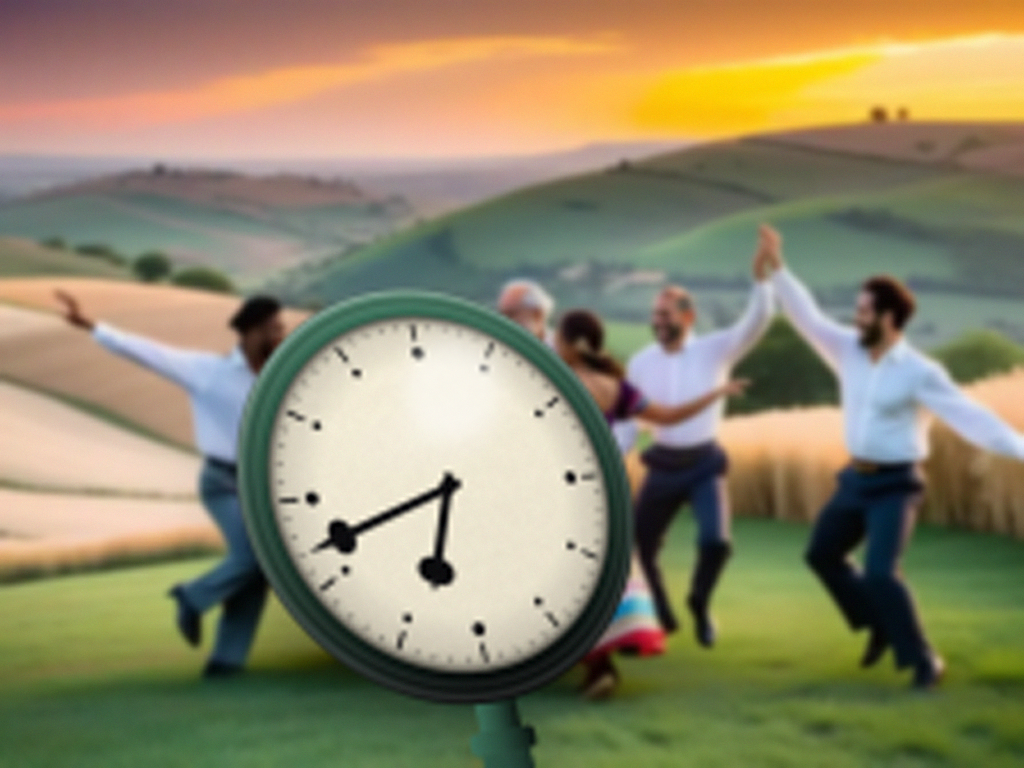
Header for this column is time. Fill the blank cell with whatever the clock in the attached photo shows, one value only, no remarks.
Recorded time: 6:42
